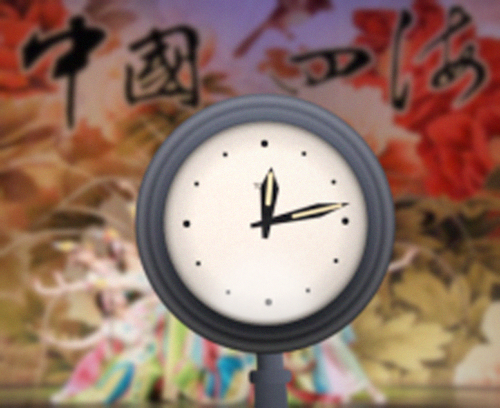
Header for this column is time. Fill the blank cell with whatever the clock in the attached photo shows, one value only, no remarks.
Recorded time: 12:13
